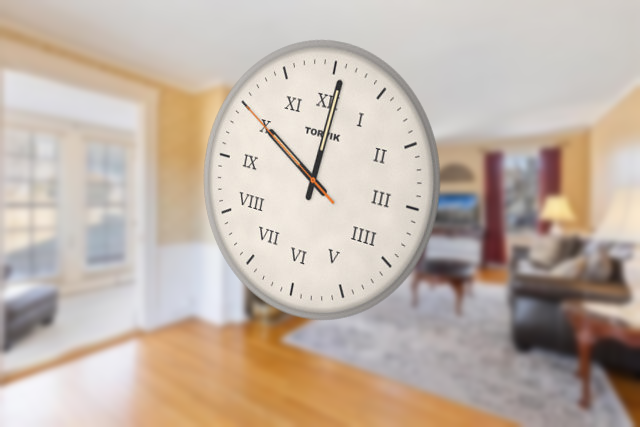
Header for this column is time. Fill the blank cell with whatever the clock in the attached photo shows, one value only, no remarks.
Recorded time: 10:00:50
